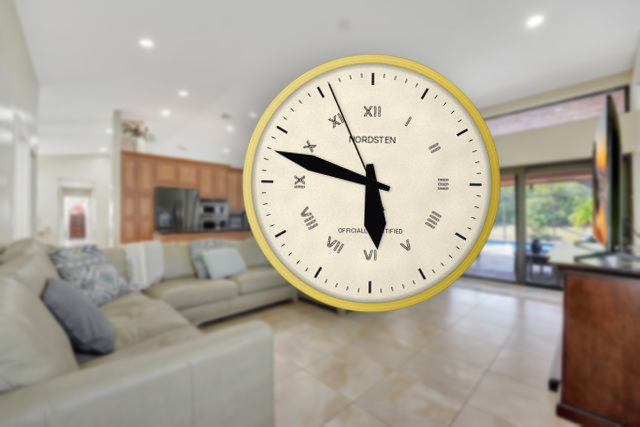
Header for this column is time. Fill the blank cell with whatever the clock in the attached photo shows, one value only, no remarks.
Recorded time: 5:47:56
